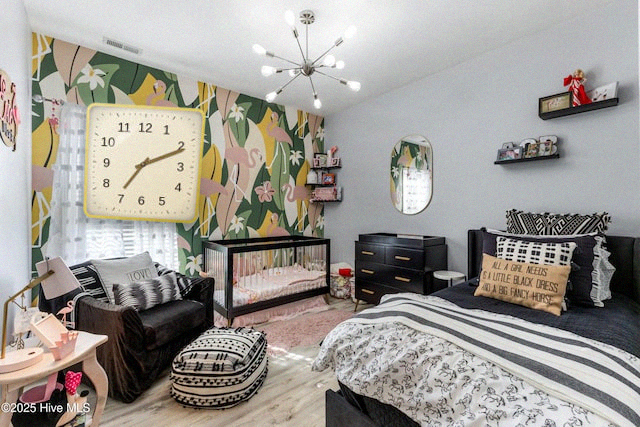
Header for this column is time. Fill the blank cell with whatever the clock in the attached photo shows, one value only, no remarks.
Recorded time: 7:11
